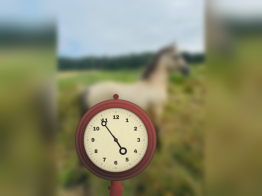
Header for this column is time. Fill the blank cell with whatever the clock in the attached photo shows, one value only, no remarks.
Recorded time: 4:54
